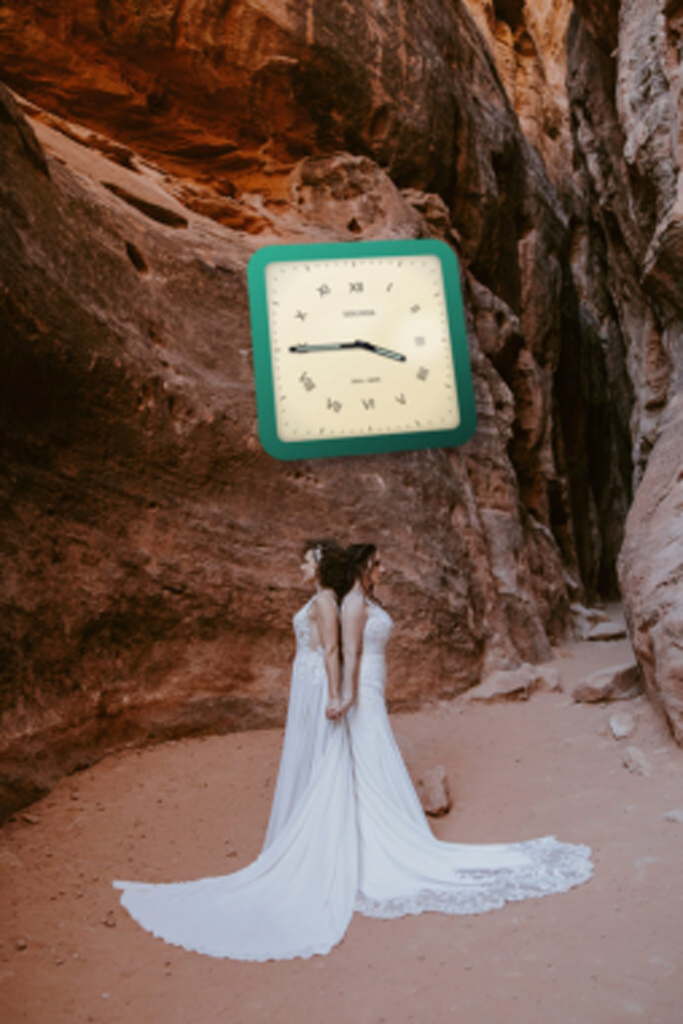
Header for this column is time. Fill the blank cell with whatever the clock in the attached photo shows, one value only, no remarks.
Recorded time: 3:45
